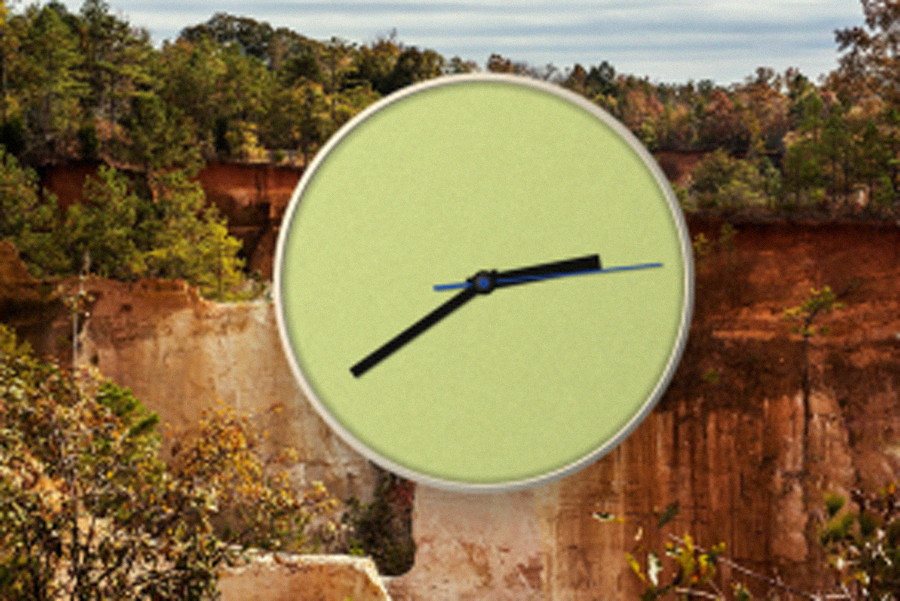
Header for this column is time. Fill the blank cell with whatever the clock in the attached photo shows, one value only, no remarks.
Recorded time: 2:39:14
